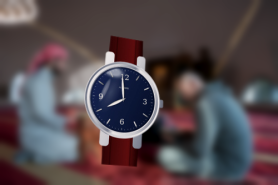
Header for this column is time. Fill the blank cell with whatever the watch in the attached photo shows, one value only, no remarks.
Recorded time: 7:59
